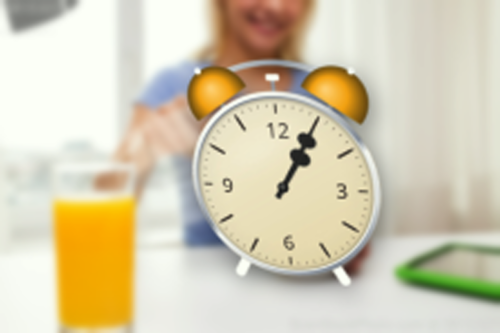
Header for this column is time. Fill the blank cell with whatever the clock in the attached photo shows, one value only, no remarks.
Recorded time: 1:05
